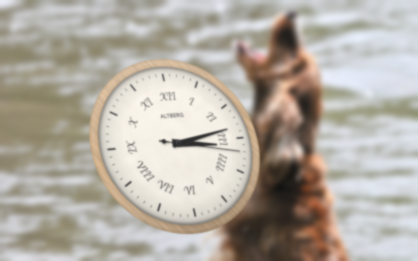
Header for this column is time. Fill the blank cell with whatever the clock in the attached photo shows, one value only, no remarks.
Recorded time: 3:13:17
